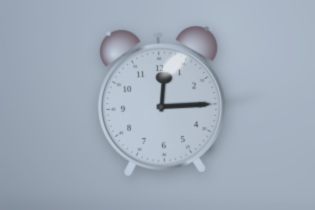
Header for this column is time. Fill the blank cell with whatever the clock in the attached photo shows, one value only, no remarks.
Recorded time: 12:15
